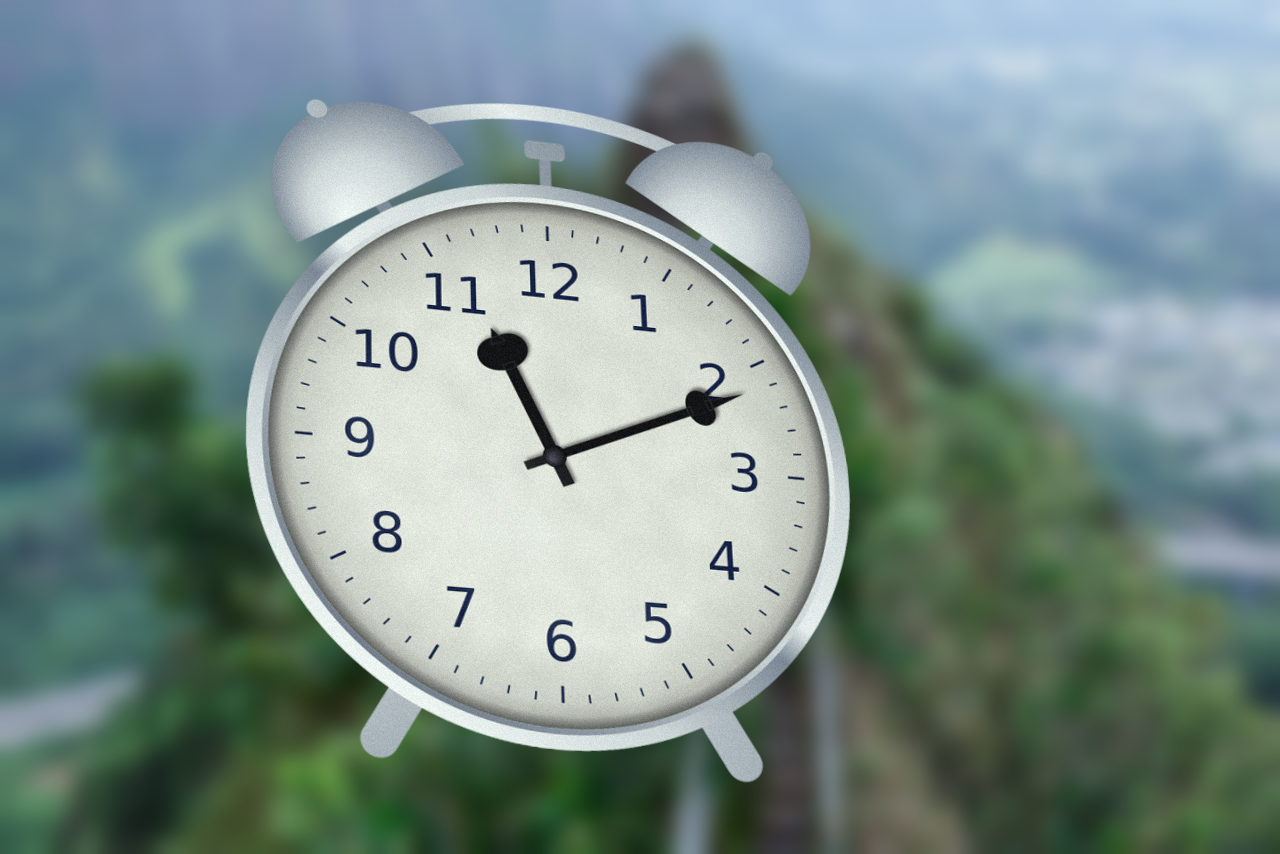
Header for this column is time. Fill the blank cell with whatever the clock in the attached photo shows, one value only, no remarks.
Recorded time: 11:11
